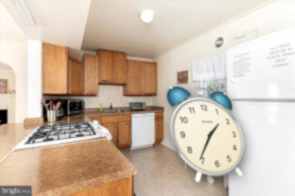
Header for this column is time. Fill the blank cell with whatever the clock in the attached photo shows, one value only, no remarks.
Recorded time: 1:36
